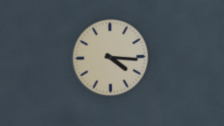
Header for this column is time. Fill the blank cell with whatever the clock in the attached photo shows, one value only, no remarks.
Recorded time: 4:16
